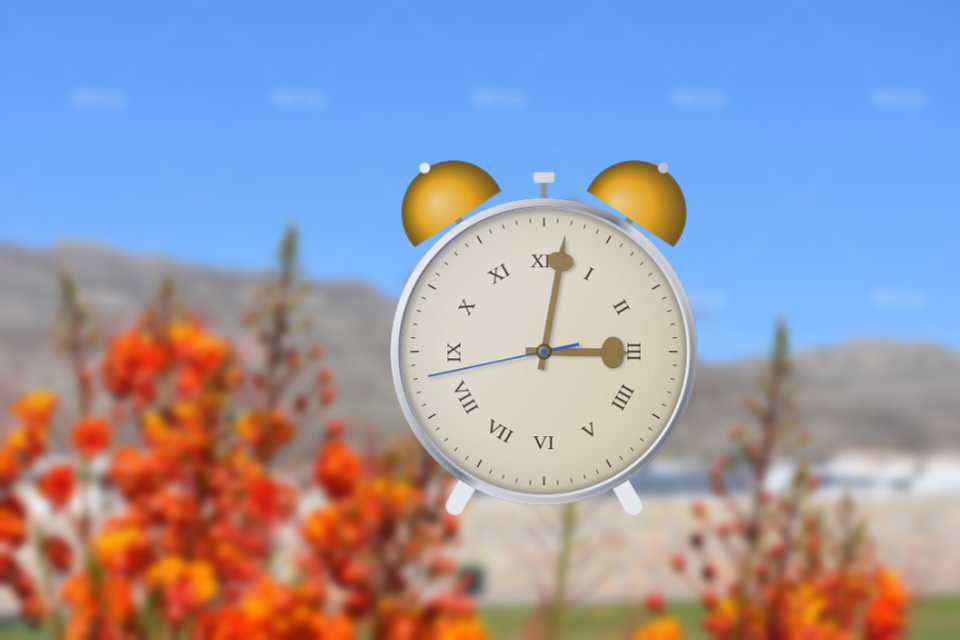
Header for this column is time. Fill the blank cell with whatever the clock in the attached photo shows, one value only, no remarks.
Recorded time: 3:01:43
